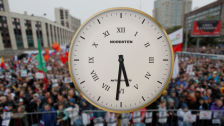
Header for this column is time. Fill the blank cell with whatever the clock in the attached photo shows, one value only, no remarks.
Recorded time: 5:31
